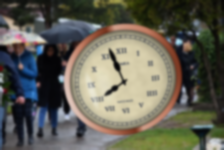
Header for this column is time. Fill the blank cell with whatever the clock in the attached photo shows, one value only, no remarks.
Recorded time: 7:57
